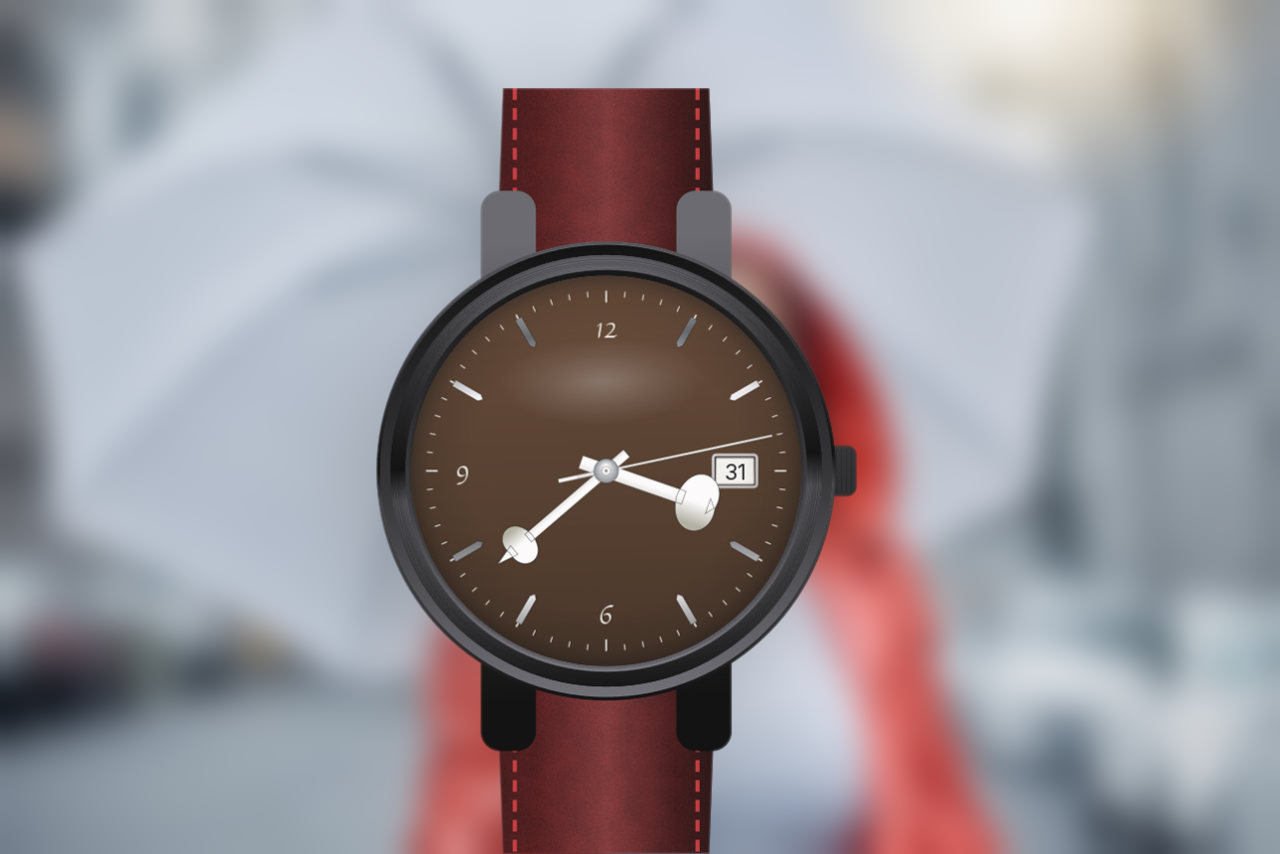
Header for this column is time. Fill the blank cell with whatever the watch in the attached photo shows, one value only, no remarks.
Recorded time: 3:38:13
